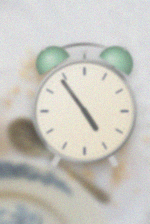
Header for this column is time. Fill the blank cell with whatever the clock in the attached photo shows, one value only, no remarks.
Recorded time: 4:54
